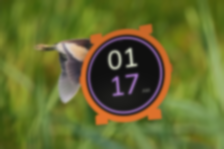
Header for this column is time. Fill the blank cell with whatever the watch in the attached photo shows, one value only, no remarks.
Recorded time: 1:17
